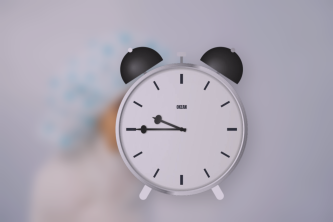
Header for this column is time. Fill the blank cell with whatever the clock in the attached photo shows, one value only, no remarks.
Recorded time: 9:45
